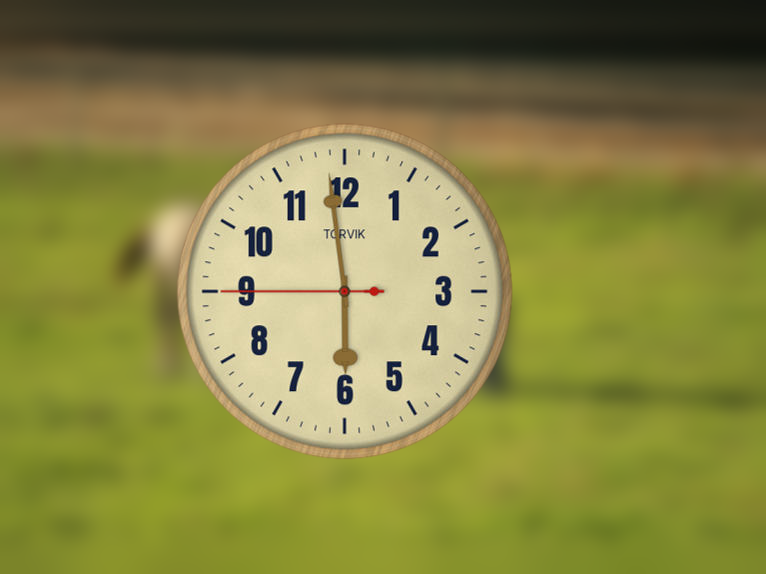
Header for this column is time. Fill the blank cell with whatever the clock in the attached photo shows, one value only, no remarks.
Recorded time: 5:58:45
